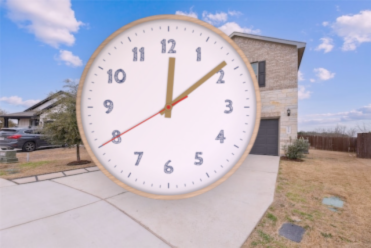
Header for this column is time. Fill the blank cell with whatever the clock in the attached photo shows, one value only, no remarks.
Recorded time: 12:08:40
